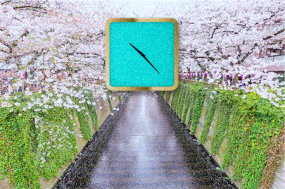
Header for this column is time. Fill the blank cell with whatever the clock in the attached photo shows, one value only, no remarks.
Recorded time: 10:23
